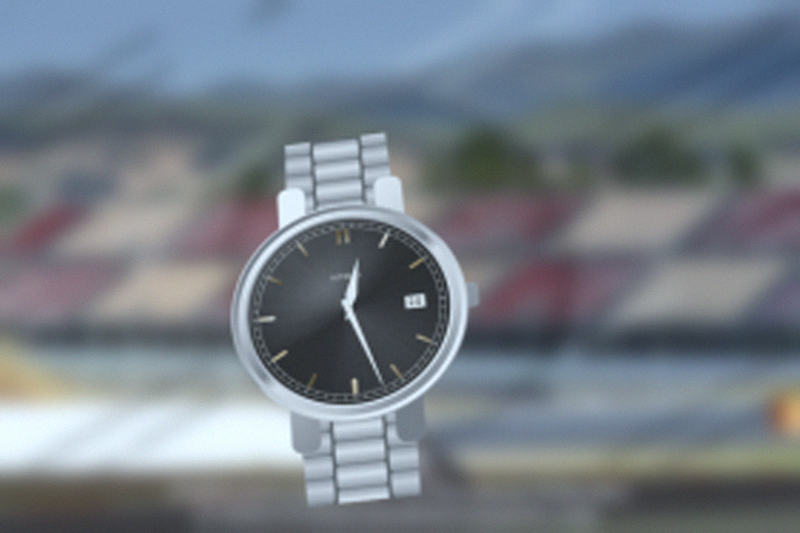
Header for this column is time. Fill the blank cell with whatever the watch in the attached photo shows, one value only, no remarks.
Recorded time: 12:27
